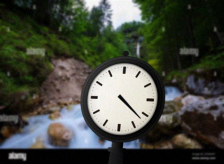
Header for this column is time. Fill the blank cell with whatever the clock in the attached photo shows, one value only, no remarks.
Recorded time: 4:22
